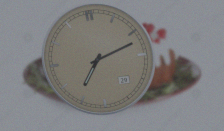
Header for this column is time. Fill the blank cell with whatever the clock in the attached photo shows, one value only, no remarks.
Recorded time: 7:12
